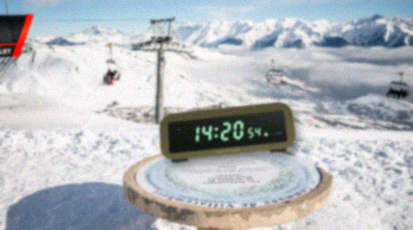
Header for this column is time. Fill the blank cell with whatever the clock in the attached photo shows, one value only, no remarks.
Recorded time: 14:20
